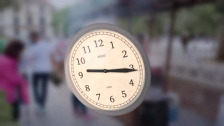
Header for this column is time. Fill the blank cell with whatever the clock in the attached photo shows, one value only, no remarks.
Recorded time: 9:16
